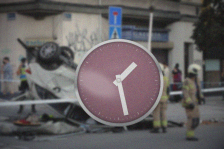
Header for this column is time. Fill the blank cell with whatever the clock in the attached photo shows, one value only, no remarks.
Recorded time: 1:28
